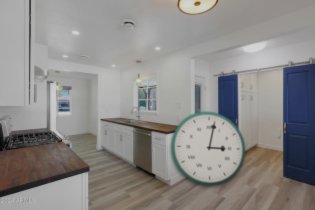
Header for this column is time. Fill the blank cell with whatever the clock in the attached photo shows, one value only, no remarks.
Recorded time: 3:02
